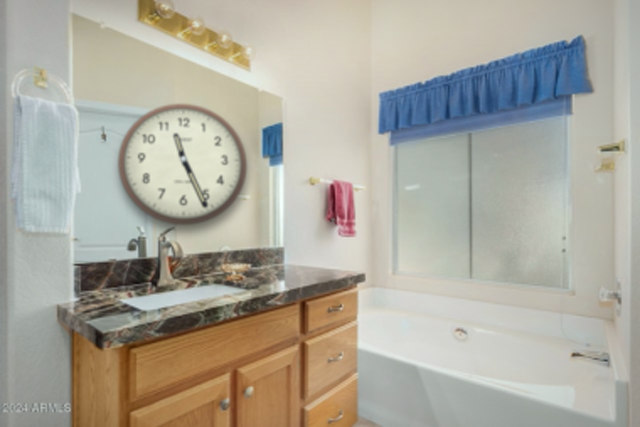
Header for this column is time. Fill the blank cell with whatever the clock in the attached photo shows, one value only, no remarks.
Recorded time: 11:26
